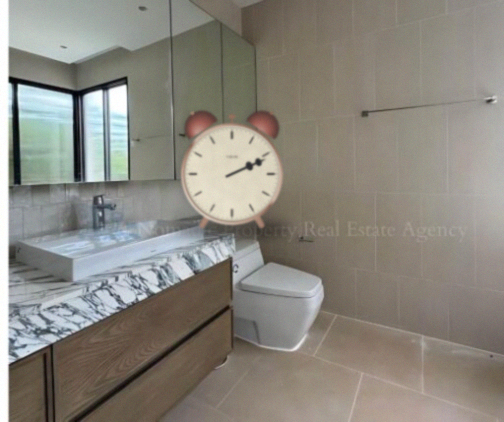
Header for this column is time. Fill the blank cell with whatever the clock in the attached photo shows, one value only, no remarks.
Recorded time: 2:11
